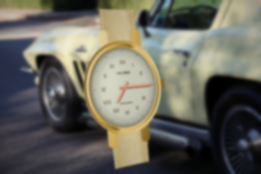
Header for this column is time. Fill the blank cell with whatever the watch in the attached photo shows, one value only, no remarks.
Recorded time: 7:15
